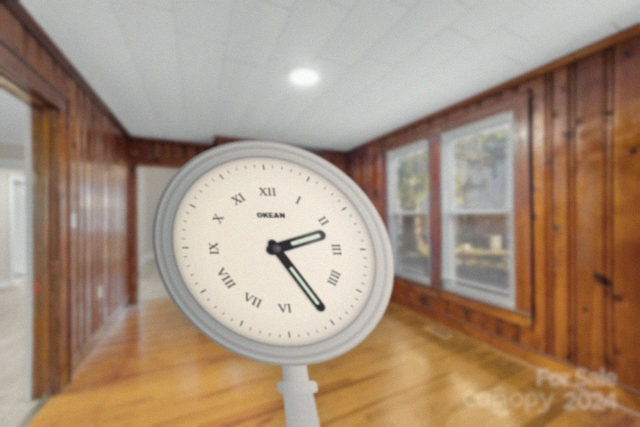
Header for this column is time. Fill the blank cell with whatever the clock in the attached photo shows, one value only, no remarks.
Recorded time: 2:25
